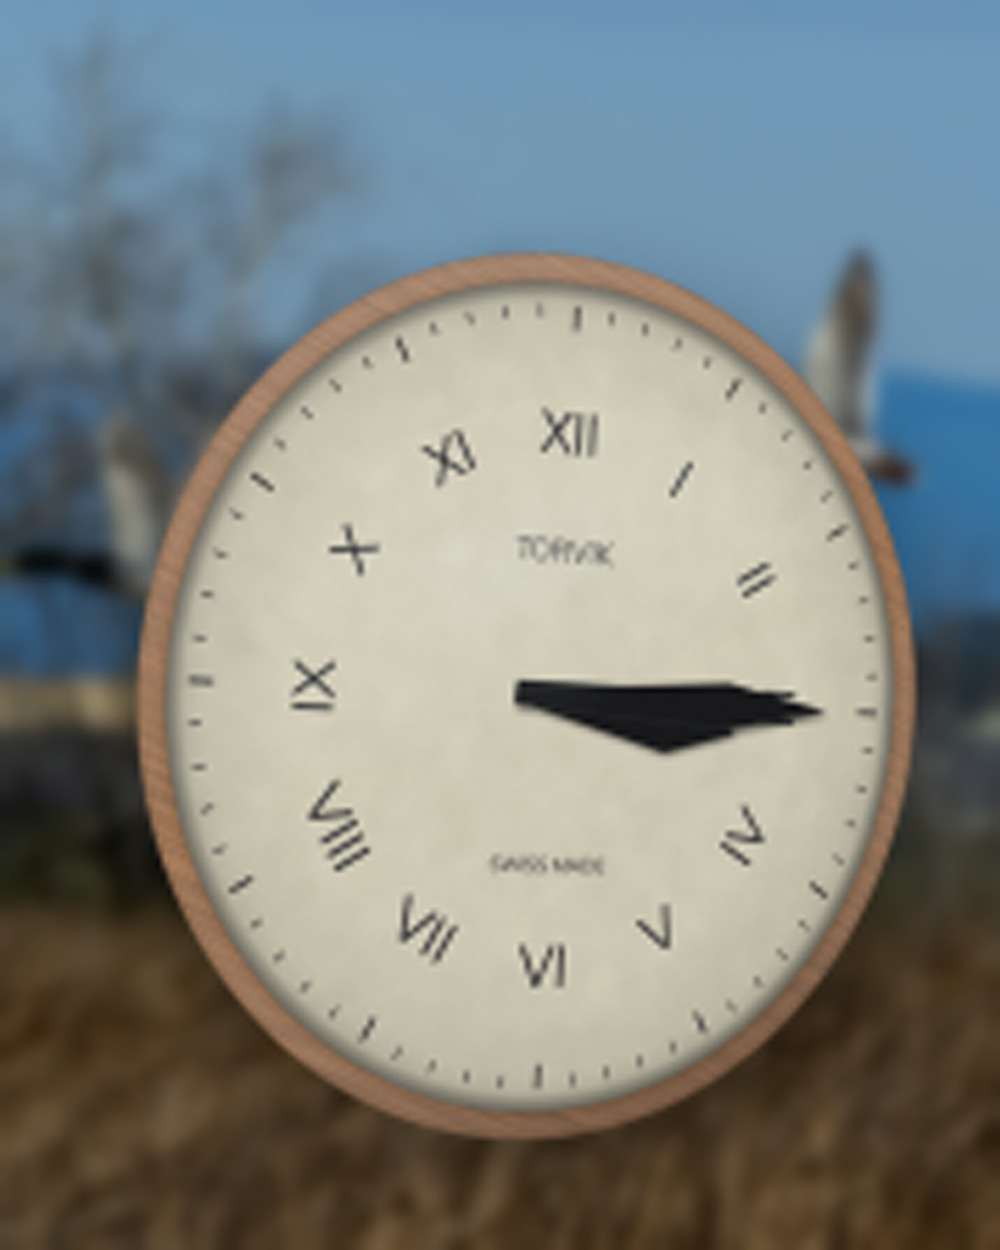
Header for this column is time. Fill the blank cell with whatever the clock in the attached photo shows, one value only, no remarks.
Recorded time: 3:15
